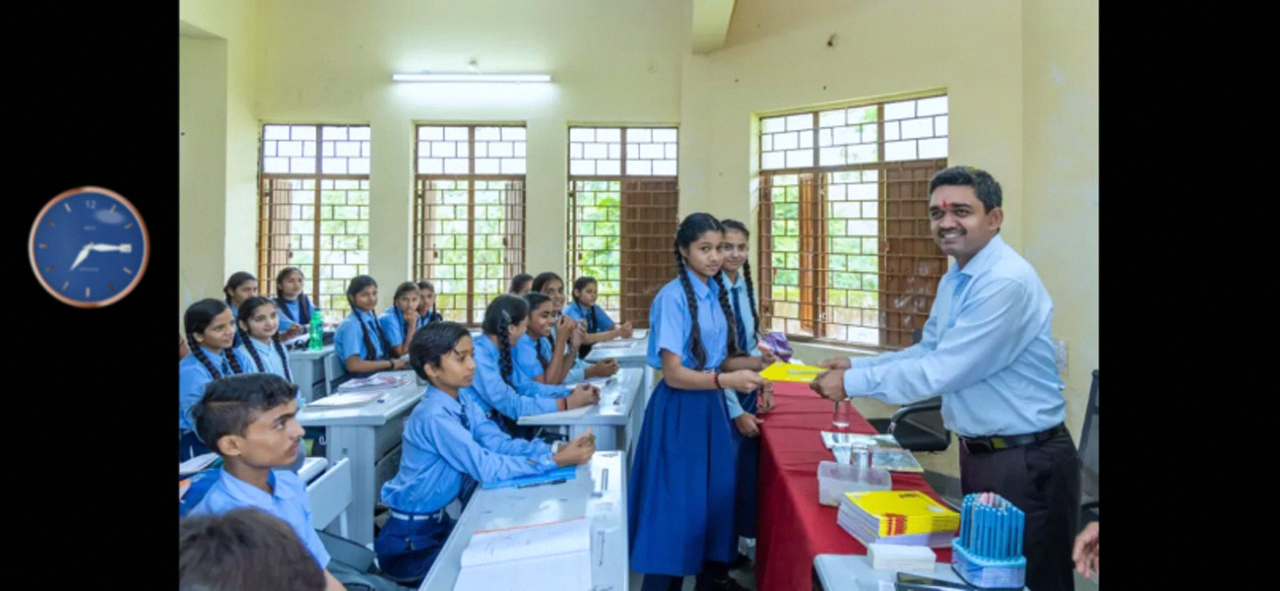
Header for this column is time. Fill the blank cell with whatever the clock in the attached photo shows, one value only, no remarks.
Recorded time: 7:15
